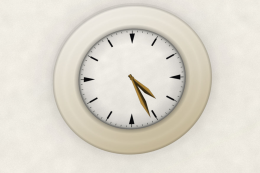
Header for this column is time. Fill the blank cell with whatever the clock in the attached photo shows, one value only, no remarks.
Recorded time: 4:26
